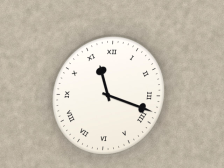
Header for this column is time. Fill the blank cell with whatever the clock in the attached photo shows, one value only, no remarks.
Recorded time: 11:18
